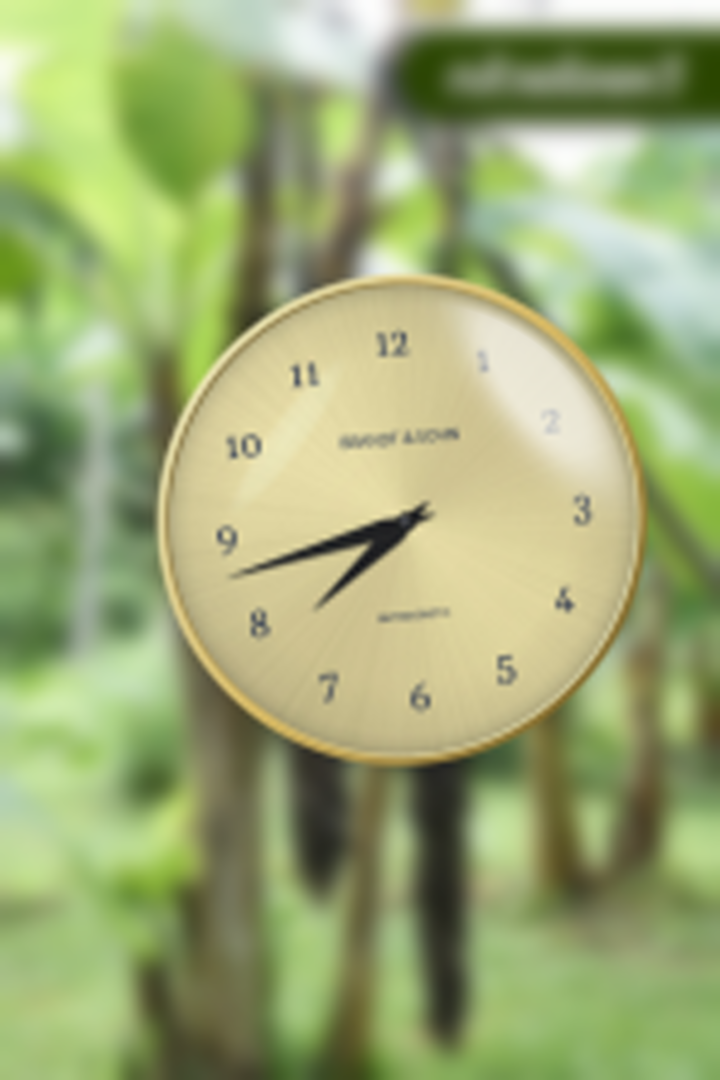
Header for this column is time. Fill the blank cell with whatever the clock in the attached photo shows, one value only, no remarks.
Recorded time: 7:43
